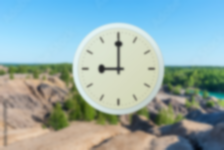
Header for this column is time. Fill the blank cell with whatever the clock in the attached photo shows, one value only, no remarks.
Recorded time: 9:00
